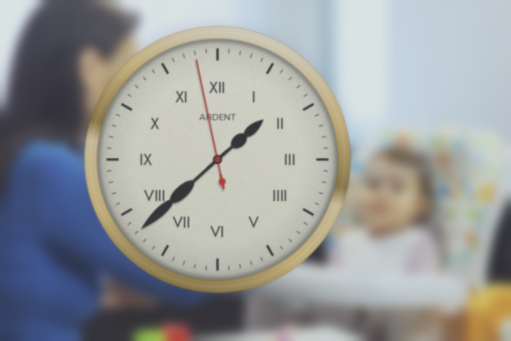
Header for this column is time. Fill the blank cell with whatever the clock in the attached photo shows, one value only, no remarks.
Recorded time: 1:37:58
